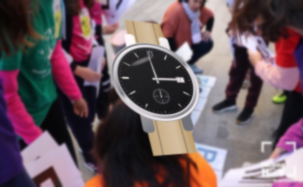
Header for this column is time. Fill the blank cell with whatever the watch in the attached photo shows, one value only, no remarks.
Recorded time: 2:59
